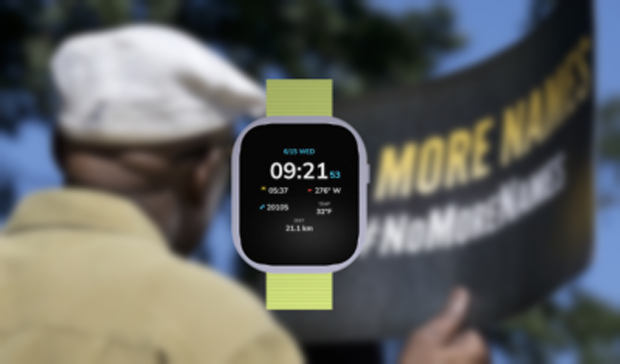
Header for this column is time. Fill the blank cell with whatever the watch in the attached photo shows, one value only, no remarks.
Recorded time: 9:21
